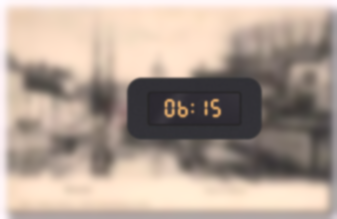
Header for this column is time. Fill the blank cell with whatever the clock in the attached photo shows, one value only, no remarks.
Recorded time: 6:15
